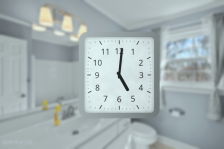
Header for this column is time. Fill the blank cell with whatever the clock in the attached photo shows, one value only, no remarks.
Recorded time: 5:01
